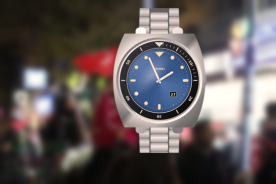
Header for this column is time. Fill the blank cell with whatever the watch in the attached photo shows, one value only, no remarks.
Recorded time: 1:56
